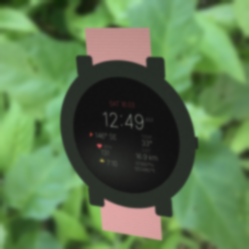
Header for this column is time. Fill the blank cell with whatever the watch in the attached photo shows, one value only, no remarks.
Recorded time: 12:49
